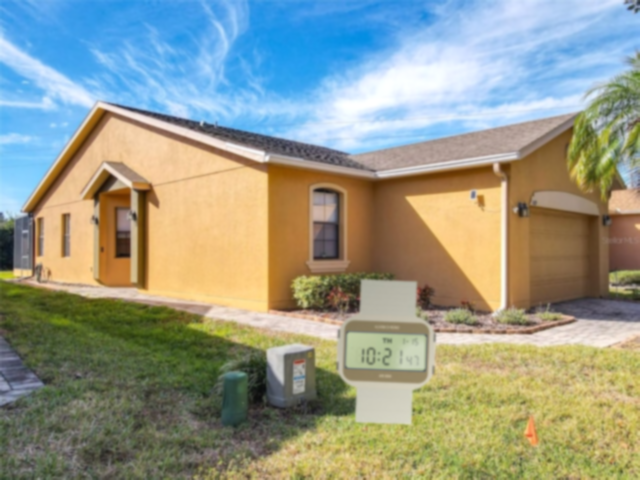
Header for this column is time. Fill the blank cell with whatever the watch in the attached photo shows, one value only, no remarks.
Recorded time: 10:21
